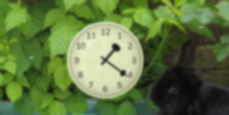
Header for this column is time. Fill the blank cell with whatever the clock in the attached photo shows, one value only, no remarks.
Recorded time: 1:21
